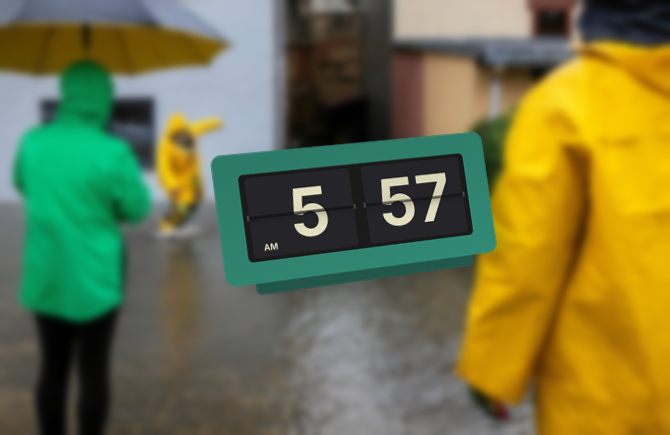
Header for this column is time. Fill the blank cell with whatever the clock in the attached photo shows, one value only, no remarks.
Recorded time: 5:57
